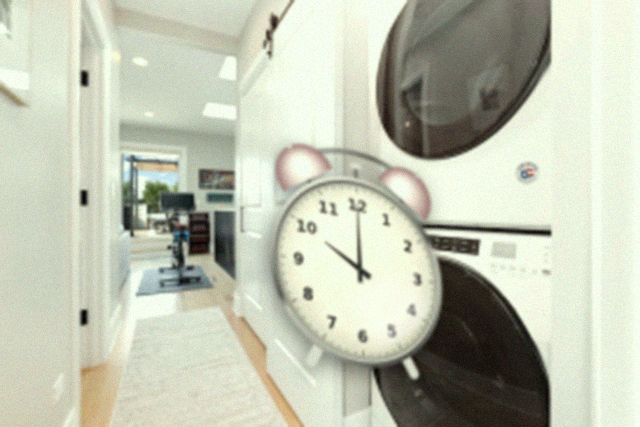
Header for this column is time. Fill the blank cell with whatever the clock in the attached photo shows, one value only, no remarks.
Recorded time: 10:00
